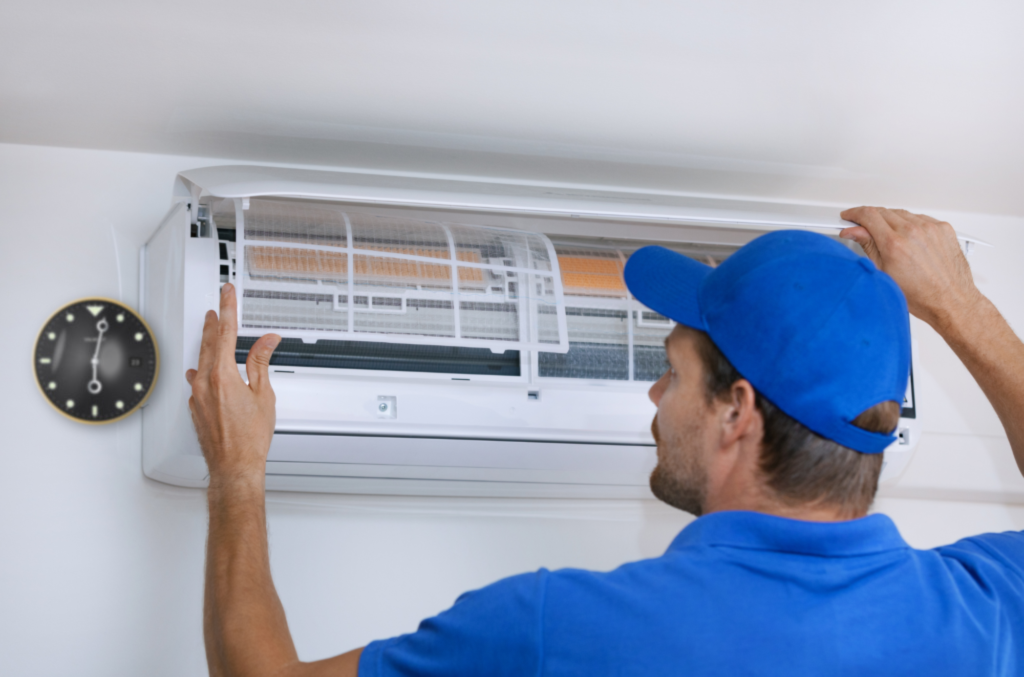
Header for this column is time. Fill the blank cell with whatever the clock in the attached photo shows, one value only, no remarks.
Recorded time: 6:02
